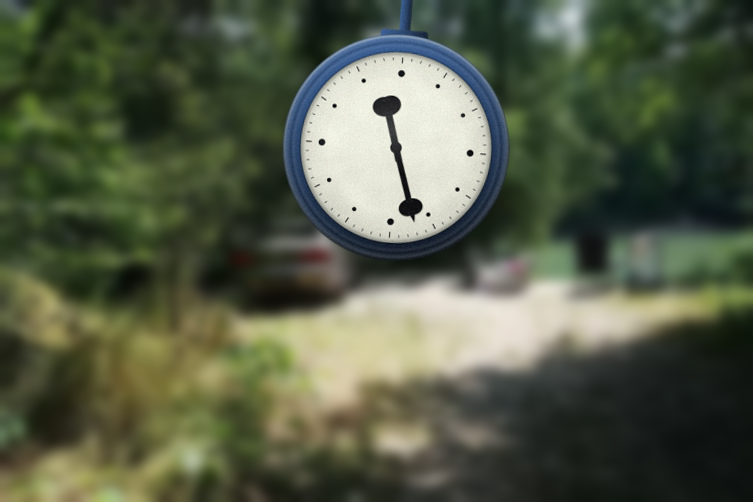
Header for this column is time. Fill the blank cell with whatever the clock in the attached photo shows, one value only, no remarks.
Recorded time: 11:27
